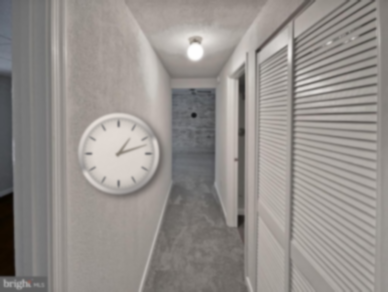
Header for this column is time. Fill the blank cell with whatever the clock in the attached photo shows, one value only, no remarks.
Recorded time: 1:12
